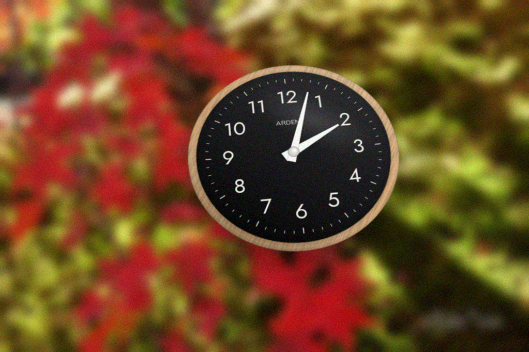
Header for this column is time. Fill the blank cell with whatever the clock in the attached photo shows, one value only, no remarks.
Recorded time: 2:03
